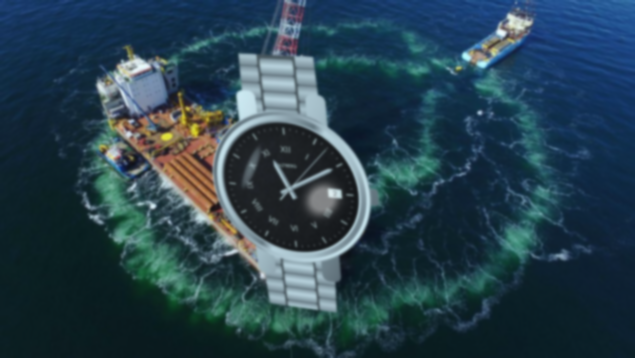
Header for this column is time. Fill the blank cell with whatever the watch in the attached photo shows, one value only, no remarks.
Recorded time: 11:10:07
